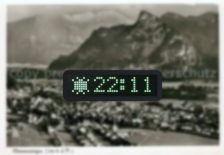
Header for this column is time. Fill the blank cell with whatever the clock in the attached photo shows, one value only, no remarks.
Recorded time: 22:11
